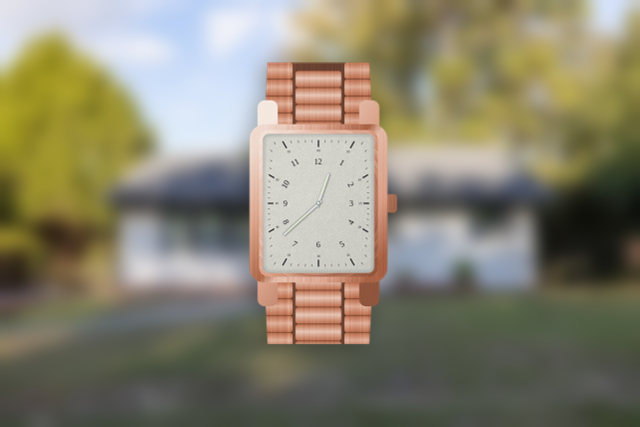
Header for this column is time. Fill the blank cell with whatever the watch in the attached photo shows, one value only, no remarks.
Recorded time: 12:38
